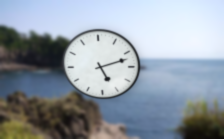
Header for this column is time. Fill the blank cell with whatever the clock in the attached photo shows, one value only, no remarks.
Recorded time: 5:12
